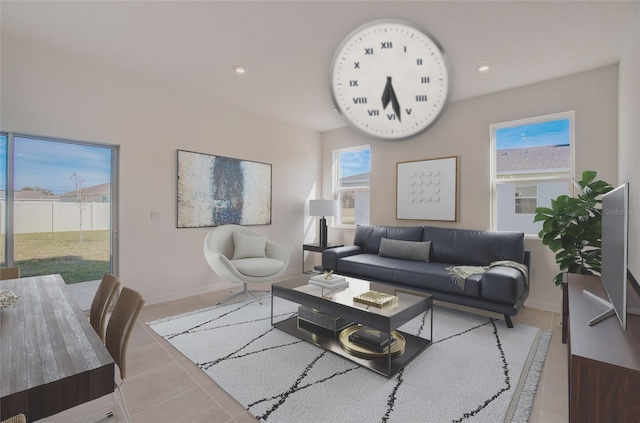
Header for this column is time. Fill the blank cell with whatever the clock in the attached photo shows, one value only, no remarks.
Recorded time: 6:28
